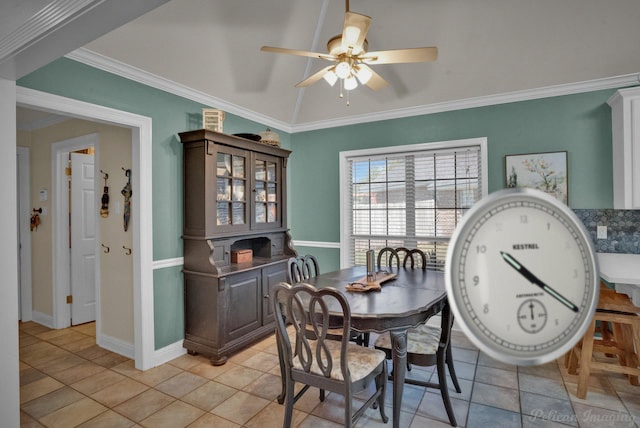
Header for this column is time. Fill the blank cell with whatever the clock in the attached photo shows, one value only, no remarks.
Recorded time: 10:21
